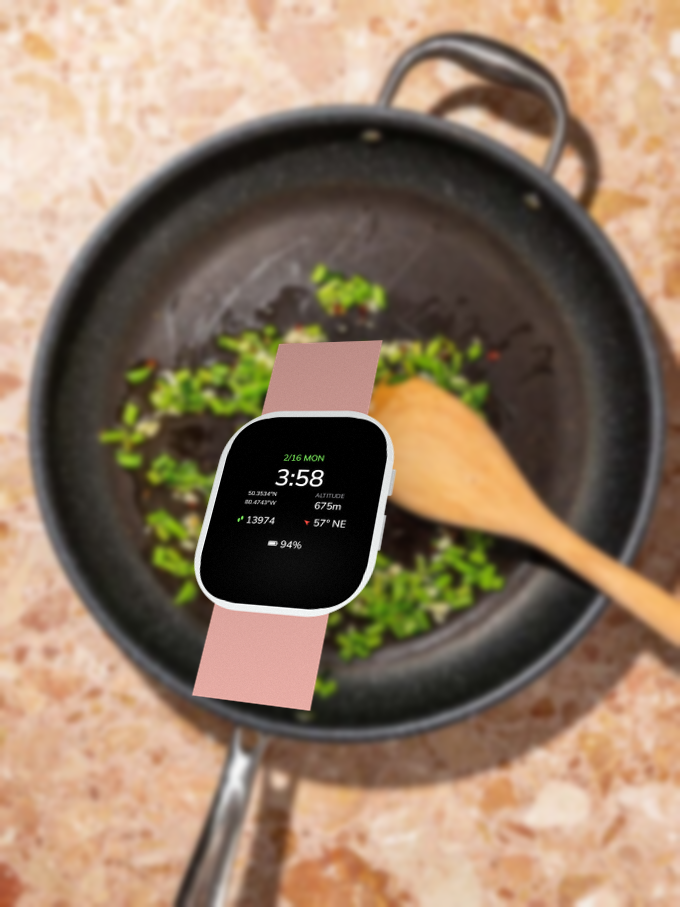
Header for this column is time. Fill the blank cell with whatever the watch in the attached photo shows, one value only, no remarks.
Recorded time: 3:58
